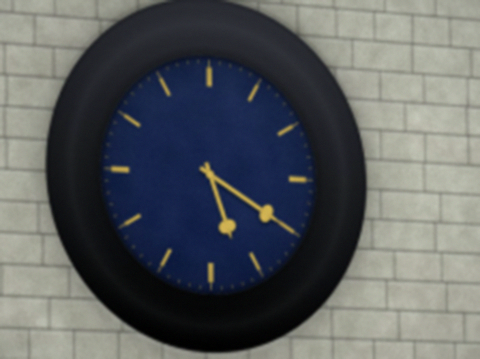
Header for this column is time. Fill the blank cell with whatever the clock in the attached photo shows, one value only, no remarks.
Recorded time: 5:20
